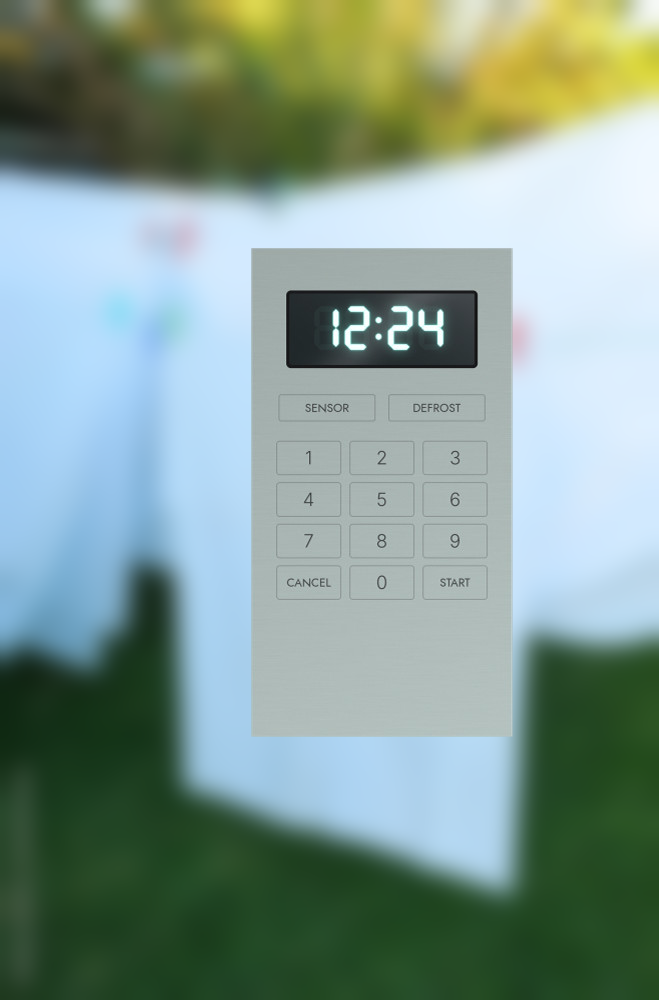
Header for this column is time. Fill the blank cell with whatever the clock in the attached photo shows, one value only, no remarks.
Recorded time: 12:24
